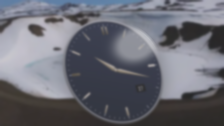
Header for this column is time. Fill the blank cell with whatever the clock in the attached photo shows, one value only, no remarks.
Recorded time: 10:18
